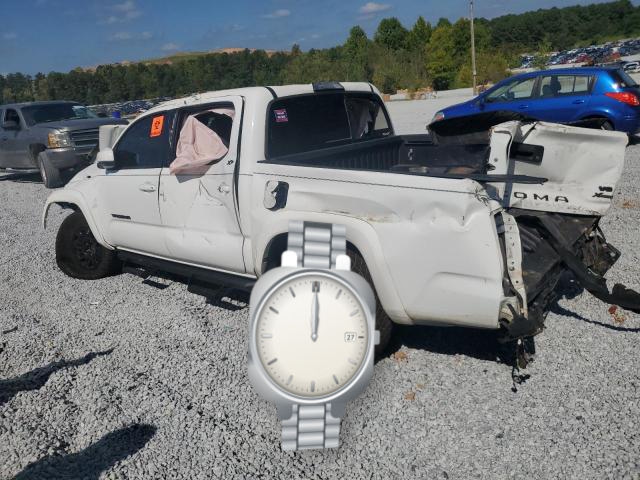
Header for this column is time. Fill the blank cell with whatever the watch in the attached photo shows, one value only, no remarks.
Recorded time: 12:00
